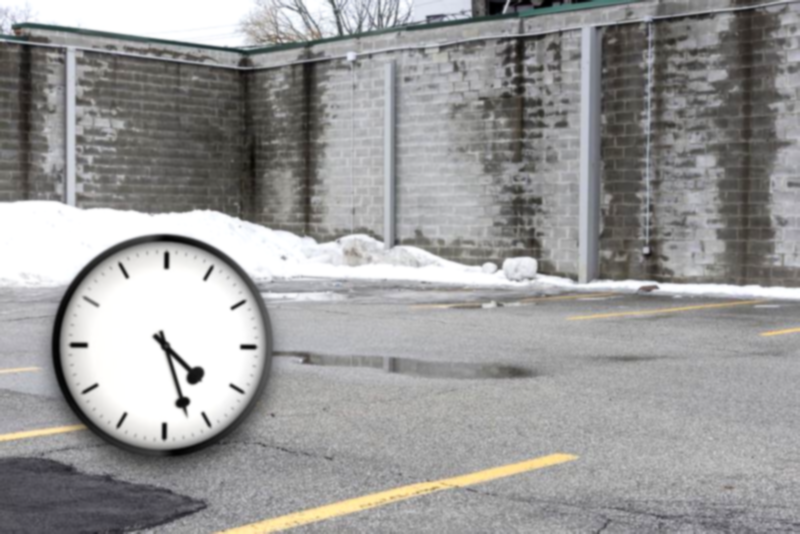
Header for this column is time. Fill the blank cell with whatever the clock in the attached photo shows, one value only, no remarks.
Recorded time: 4:27
